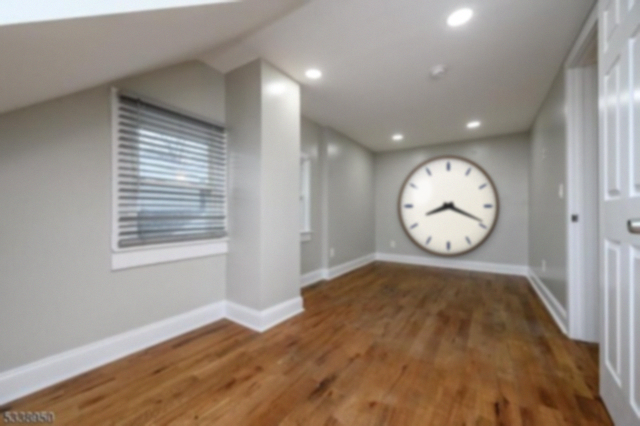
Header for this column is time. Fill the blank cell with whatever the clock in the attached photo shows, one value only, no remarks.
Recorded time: 8:19
